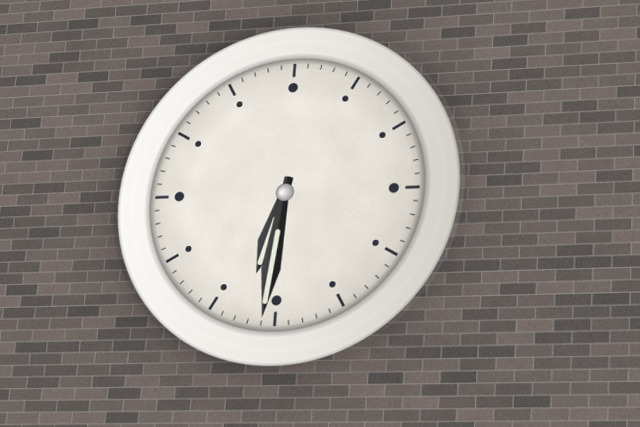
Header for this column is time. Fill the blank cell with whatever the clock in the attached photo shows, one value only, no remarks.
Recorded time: 6:31
